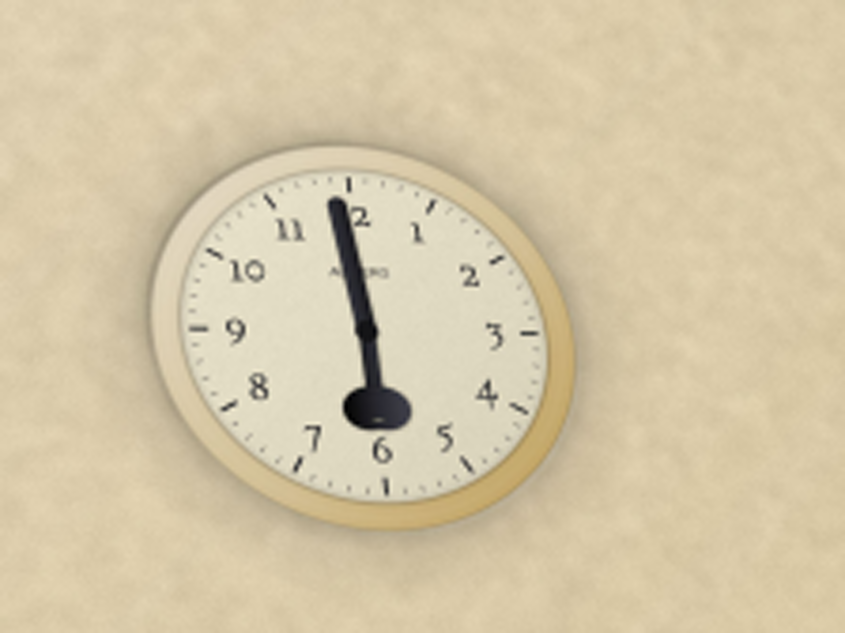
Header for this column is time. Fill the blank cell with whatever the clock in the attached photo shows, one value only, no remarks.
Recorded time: 5:59
